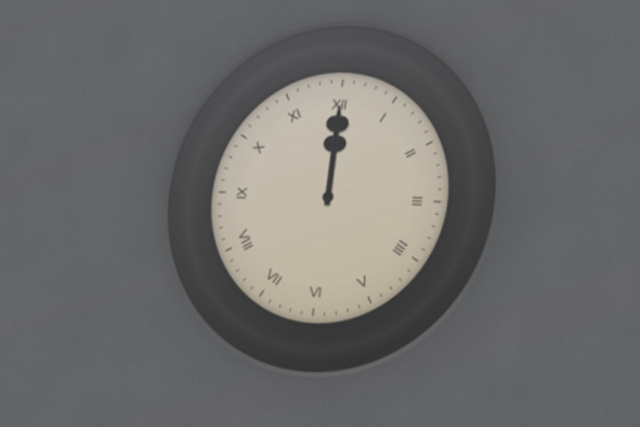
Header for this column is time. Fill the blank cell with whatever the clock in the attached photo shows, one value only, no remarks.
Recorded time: 12:00
